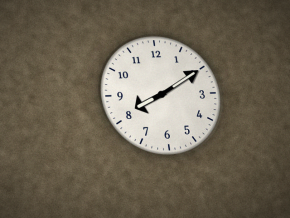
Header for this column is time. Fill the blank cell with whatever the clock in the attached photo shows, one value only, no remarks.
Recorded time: 8:10
